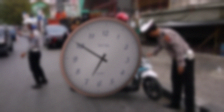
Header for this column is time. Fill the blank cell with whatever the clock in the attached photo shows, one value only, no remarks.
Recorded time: 6:50
